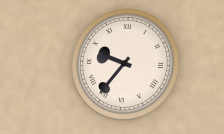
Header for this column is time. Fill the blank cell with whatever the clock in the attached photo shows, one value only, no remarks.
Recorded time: 9:36
